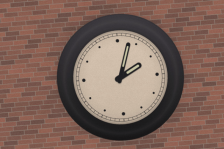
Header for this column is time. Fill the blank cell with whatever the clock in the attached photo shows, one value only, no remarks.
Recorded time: 2:03
